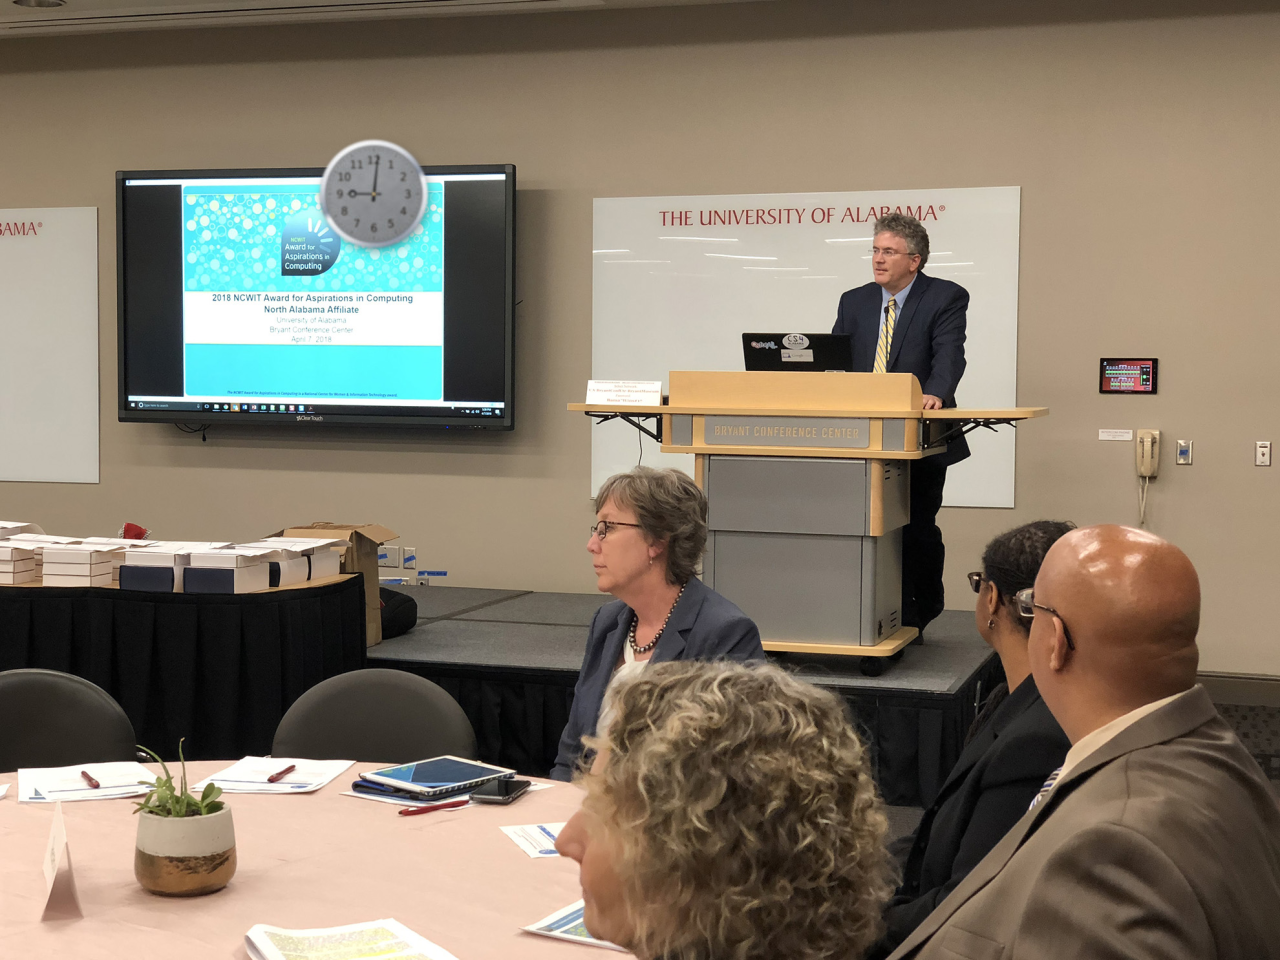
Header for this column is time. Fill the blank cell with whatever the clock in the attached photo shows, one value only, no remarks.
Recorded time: 9:01
